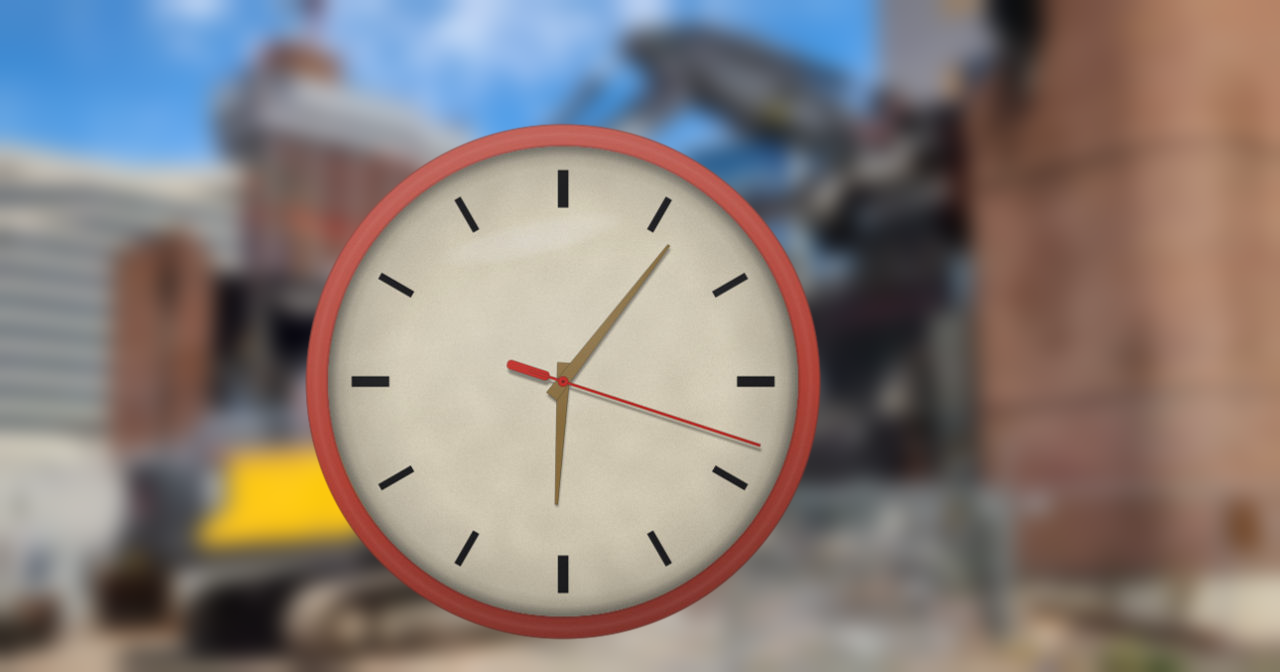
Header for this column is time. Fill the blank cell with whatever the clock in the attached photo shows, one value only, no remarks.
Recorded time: 6:06:18
